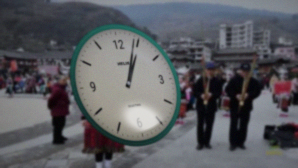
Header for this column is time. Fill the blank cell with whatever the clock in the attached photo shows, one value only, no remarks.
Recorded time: 1:04
